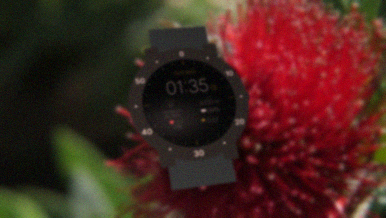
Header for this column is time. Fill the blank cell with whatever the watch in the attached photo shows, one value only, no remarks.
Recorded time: 1:35
